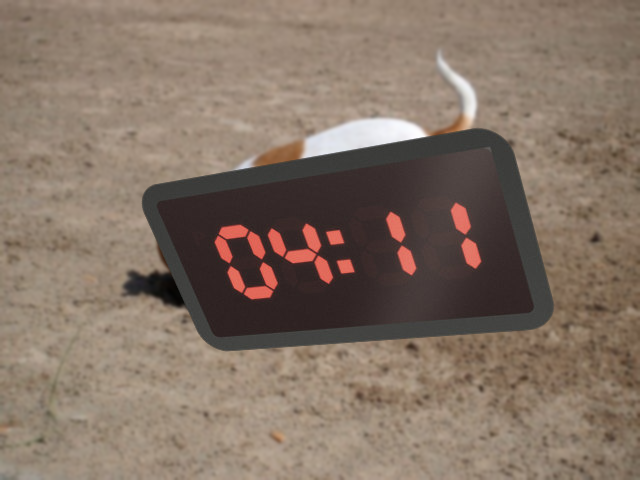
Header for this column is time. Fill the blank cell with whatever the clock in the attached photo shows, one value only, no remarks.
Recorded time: 4:11
